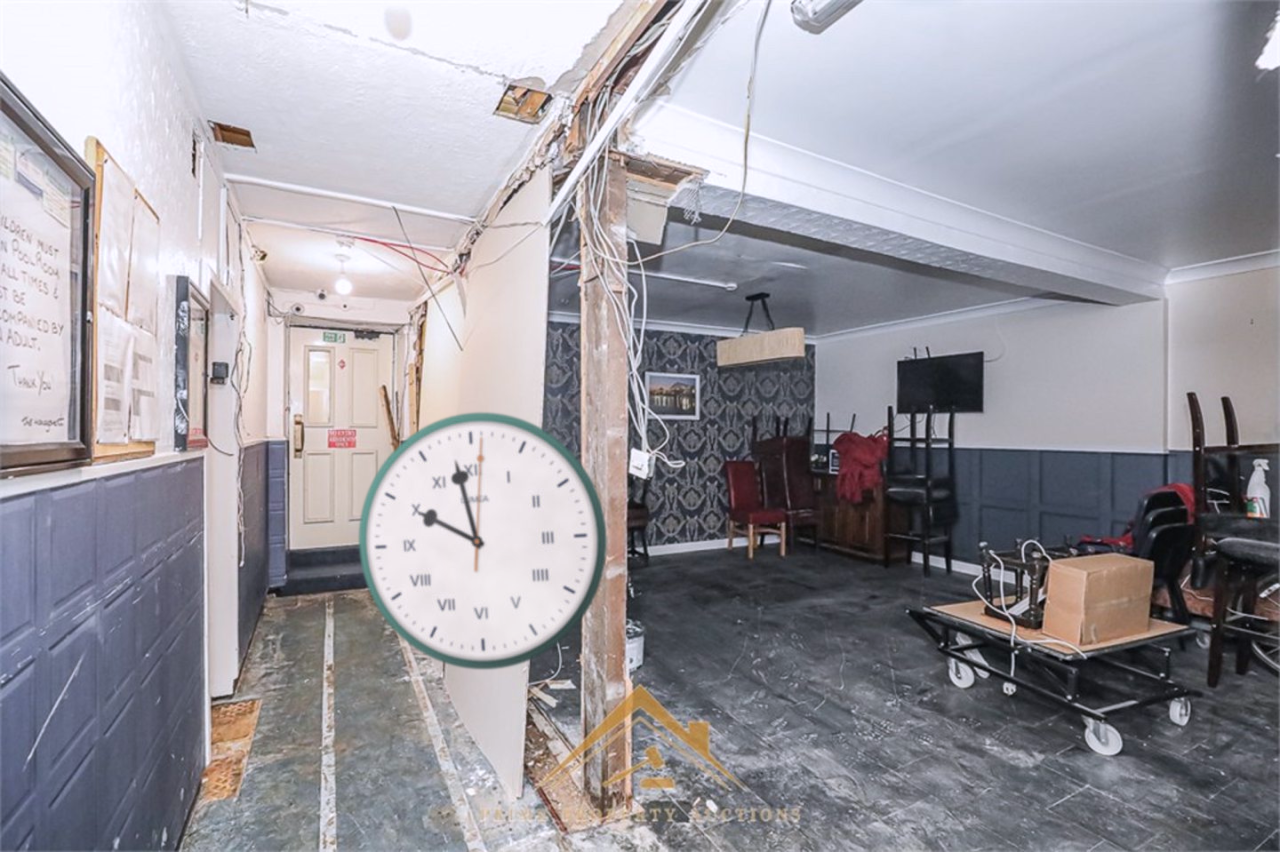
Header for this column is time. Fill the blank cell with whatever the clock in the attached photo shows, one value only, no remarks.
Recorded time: 9:58:01
